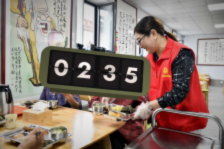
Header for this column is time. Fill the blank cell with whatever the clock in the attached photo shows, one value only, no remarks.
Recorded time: 2:35
